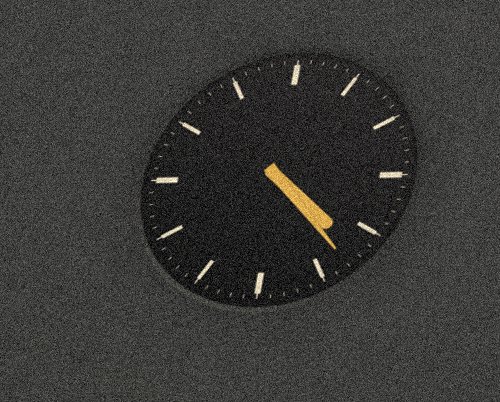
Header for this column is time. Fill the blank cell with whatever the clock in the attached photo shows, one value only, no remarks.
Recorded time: 4:23
